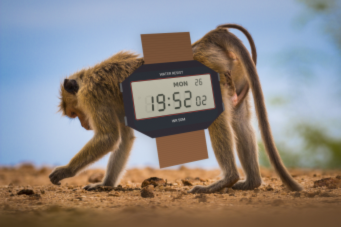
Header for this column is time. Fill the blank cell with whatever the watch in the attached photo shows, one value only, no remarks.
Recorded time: 19:52:02
